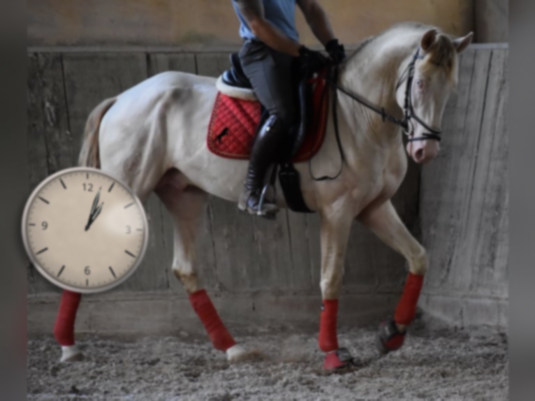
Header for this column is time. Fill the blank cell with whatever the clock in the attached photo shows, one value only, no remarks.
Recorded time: 1:03
